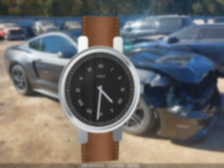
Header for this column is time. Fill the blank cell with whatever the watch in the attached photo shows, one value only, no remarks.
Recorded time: 4:31
